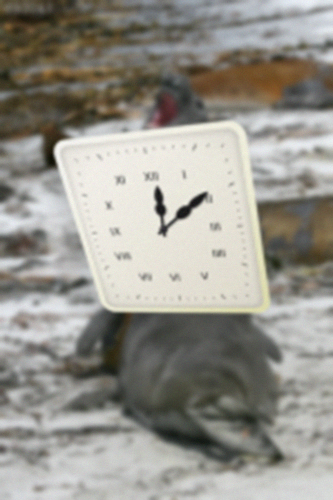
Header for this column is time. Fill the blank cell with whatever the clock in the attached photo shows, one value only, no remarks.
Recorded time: 12:09
